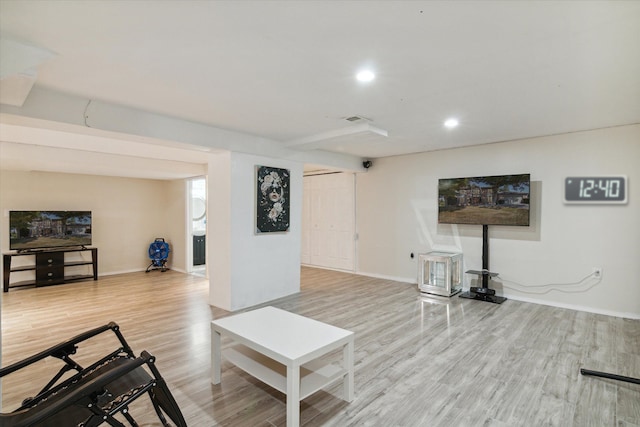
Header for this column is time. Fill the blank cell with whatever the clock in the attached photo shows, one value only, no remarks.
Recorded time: 12:40
